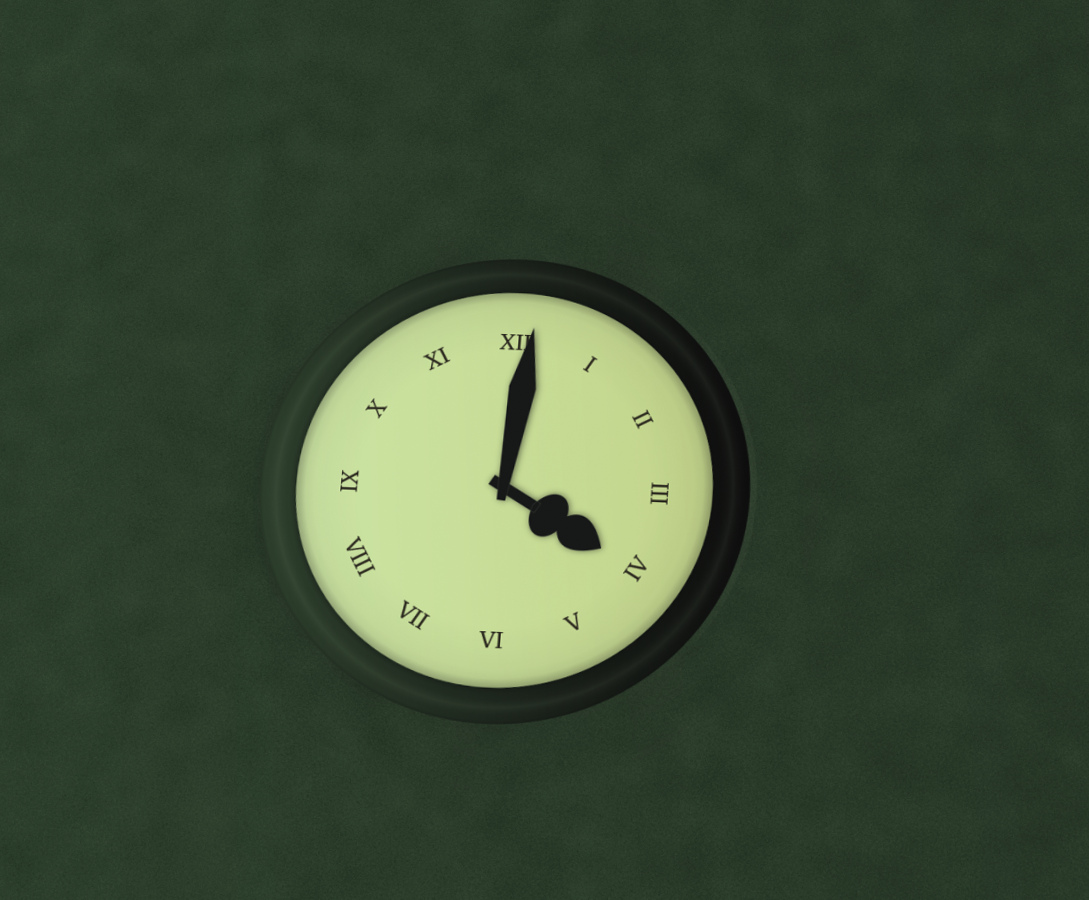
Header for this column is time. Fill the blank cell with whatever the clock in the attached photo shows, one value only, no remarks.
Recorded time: 4:01
